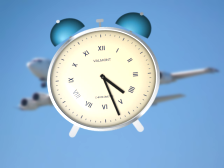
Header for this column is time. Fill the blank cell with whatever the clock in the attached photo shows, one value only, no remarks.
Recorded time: 4:27
